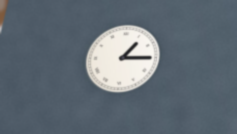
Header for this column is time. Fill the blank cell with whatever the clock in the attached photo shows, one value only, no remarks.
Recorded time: 1:15
